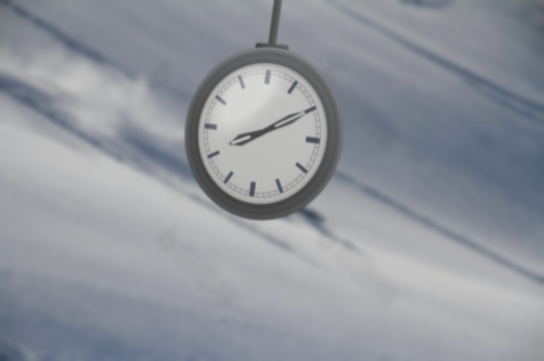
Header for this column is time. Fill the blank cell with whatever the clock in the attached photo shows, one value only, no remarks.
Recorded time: 8:10
